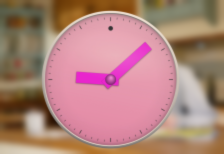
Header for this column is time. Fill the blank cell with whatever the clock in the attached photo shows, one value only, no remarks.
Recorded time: 9:08
